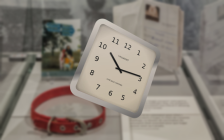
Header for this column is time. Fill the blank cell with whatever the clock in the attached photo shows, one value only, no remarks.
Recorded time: 10:14
